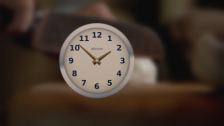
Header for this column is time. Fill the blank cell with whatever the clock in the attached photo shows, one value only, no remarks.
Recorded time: 1:52
